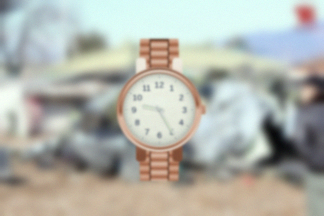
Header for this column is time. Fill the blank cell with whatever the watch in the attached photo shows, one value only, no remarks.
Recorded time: 9:25
